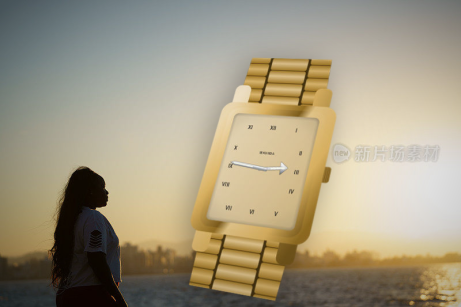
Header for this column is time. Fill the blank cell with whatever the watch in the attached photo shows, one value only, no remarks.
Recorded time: 2:46
